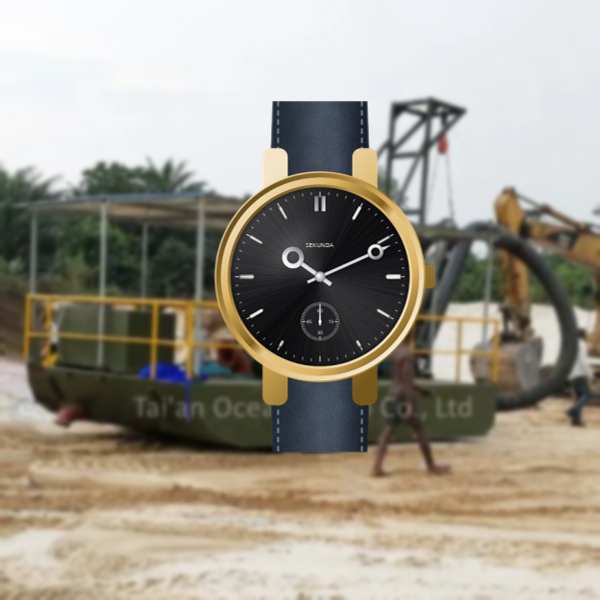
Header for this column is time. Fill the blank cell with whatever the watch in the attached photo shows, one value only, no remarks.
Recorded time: 10:11
